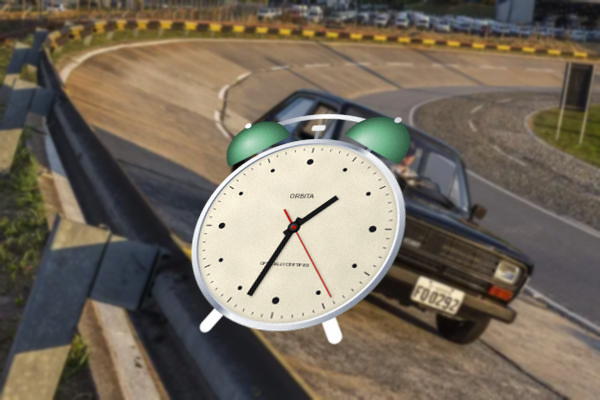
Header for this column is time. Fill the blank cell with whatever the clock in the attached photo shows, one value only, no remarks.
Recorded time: 1:33:24
